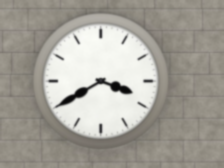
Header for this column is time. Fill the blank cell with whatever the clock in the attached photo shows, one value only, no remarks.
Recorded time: 3:40
